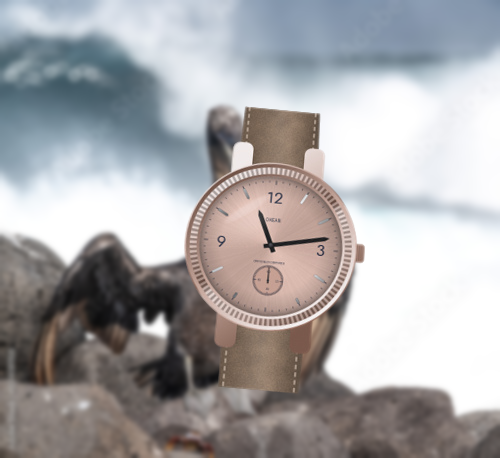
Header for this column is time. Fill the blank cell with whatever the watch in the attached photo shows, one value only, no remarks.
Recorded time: 11:13
